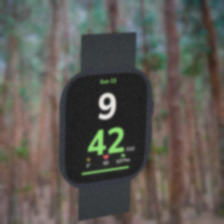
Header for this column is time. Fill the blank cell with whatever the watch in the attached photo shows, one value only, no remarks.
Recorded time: 9:42
